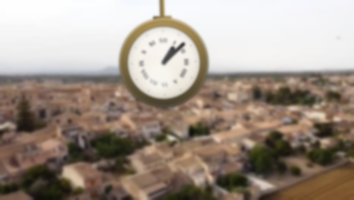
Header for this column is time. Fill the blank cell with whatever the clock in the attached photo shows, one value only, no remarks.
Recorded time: 1:08
